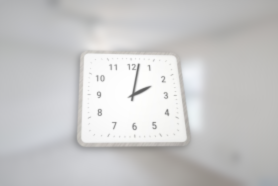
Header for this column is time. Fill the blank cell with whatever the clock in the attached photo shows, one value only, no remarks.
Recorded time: 2:02
